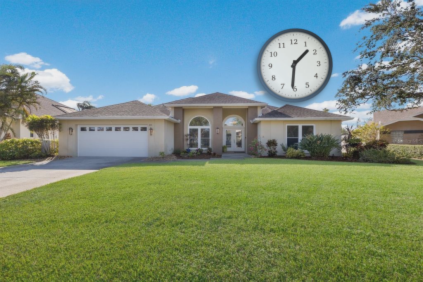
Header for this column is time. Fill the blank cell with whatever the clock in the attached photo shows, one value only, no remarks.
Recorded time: 1:31
